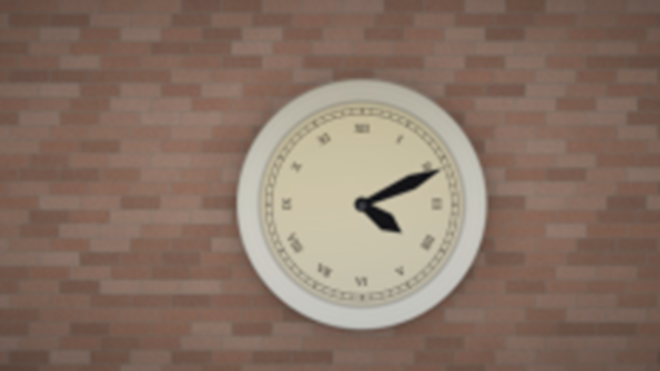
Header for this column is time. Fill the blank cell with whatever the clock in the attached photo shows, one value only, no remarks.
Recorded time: 4:11
